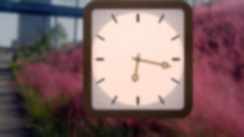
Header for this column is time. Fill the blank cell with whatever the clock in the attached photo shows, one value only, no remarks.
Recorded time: 6:17
